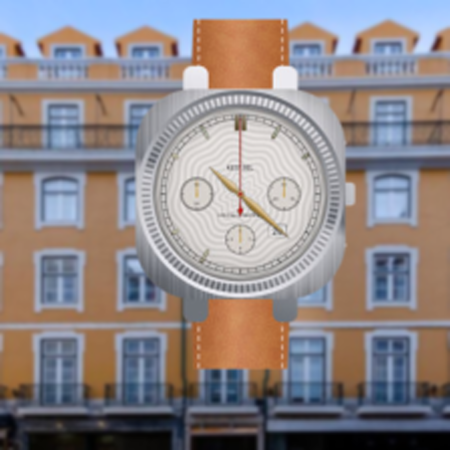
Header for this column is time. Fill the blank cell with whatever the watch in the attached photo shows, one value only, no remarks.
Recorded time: 10:22
